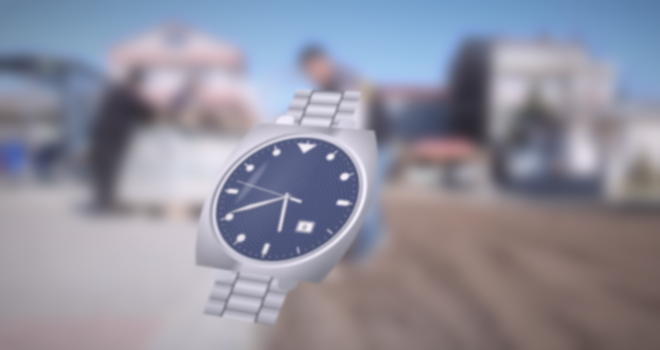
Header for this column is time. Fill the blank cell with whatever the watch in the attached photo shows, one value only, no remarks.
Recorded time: 5:40:47
